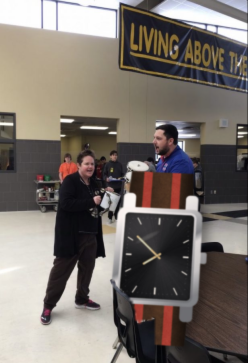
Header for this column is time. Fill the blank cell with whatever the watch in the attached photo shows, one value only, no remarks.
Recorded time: 7:52
